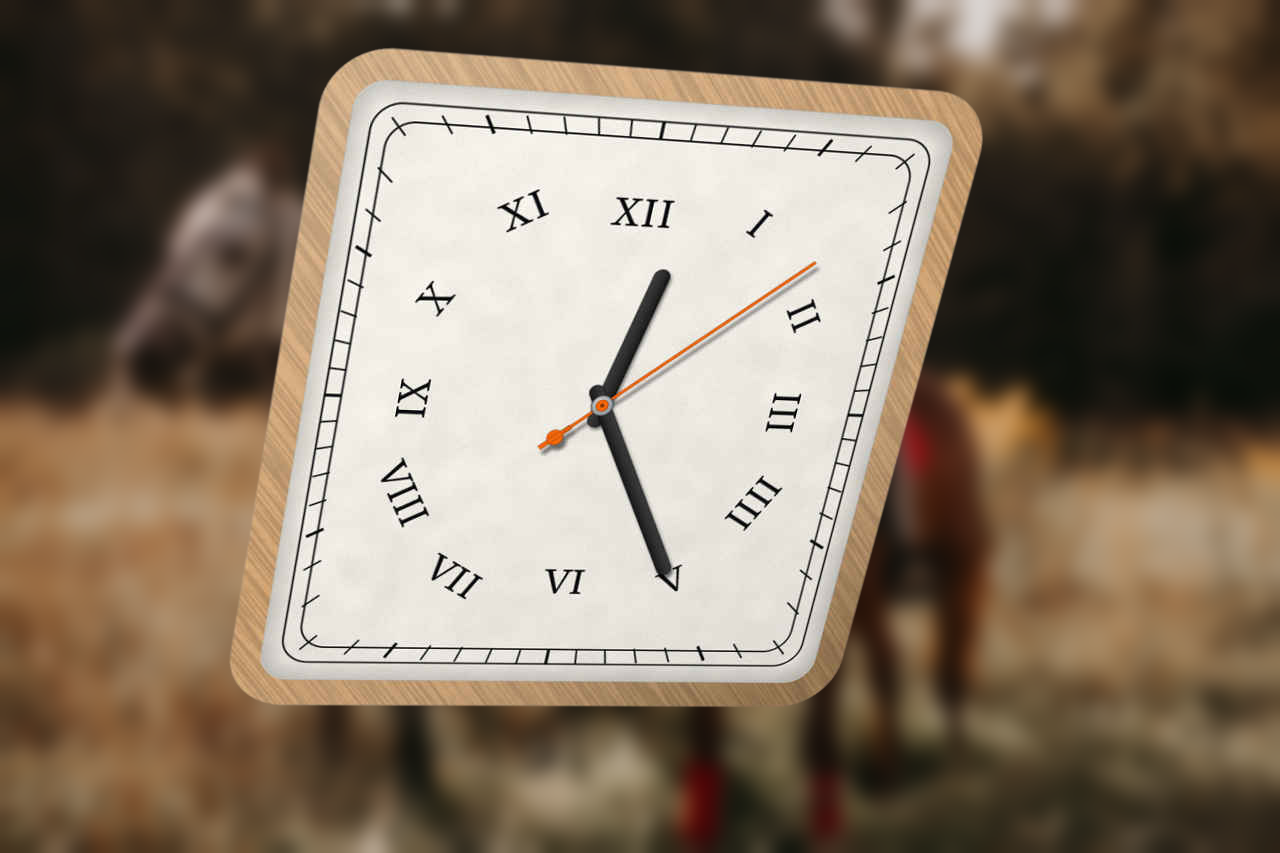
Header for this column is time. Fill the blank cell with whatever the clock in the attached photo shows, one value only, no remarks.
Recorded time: 12:25:08
